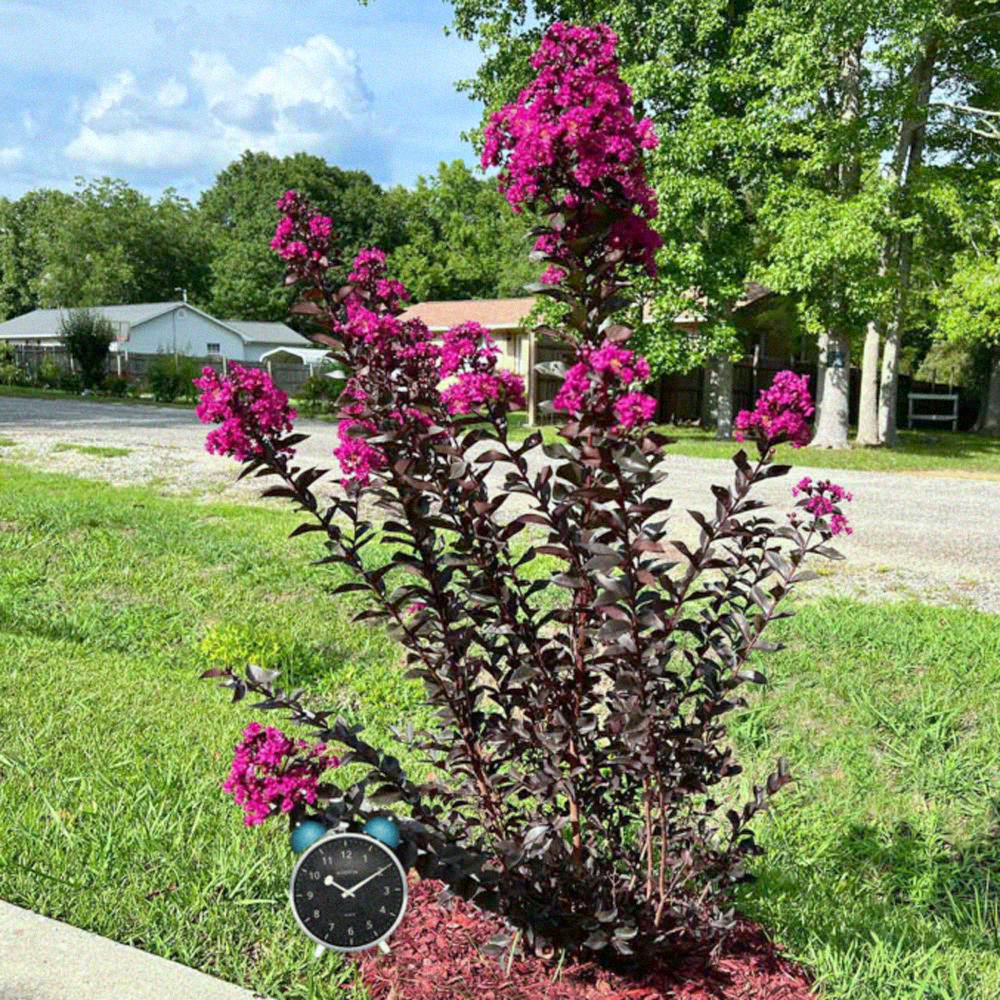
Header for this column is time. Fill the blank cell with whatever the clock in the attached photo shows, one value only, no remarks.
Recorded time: 10:10
